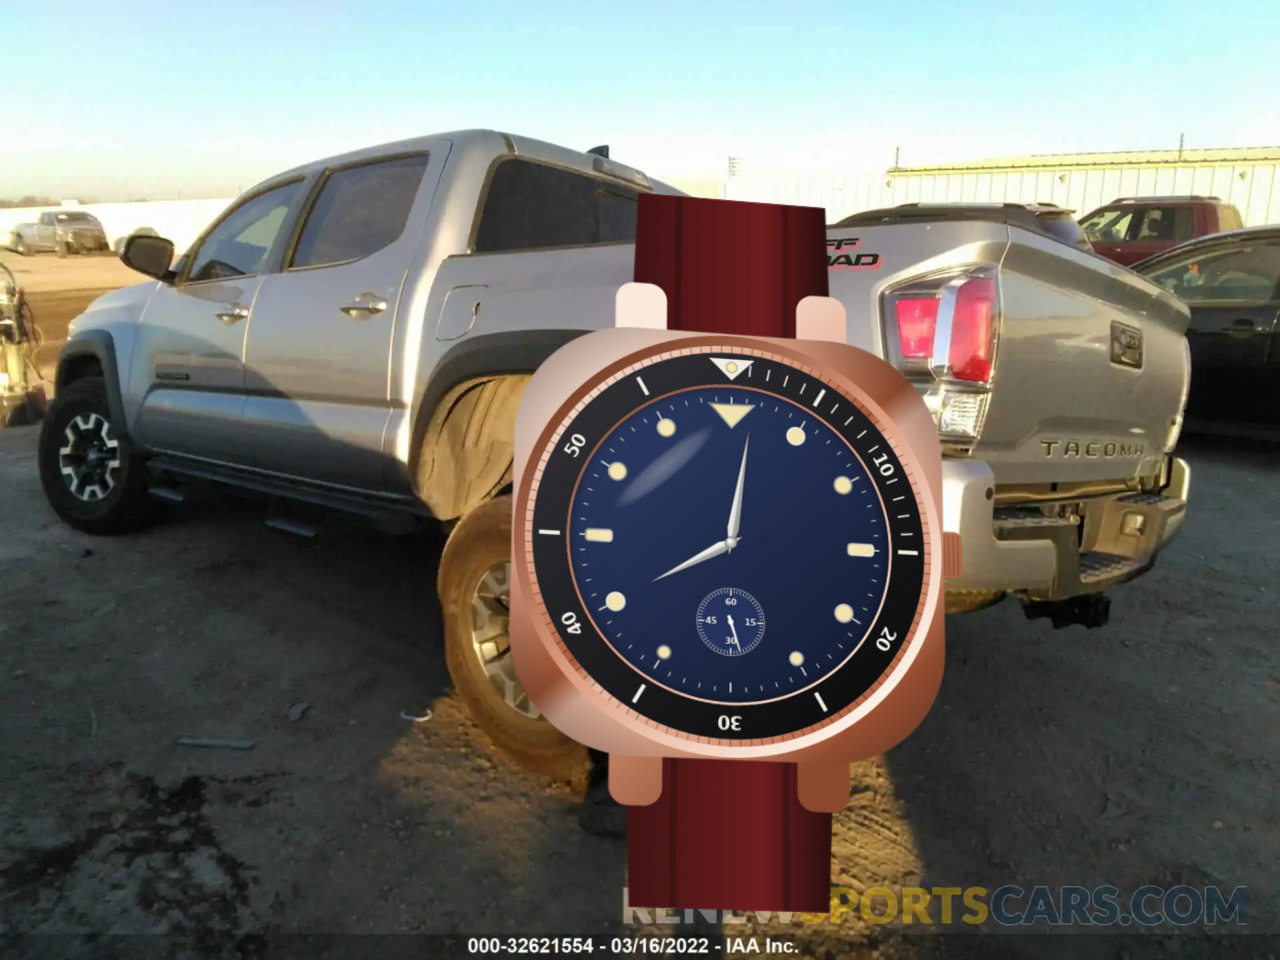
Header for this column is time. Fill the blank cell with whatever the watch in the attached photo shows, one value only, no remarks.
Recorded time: 8:01:27
